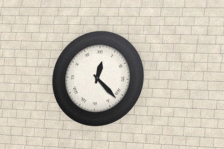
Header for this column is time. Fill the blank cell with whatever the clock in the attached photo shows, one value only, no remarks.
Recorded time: 12:22
